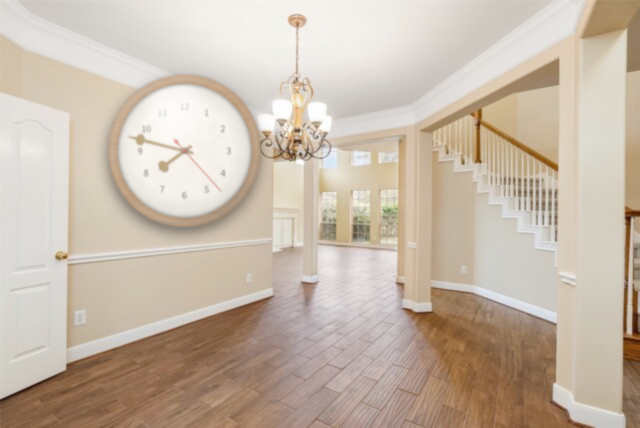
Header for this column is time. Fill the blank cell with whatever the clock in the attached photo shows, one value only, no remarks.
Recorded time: 7:47:23
